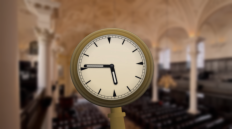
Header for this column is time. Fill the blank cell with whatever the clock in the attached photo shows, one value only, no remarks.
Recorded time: 5:46
